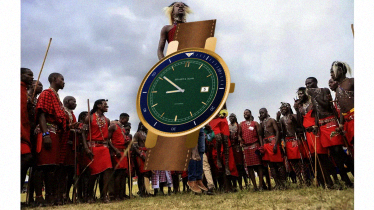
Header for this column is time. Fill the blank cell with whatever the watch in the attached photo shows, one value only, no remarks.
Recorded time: 8:51
